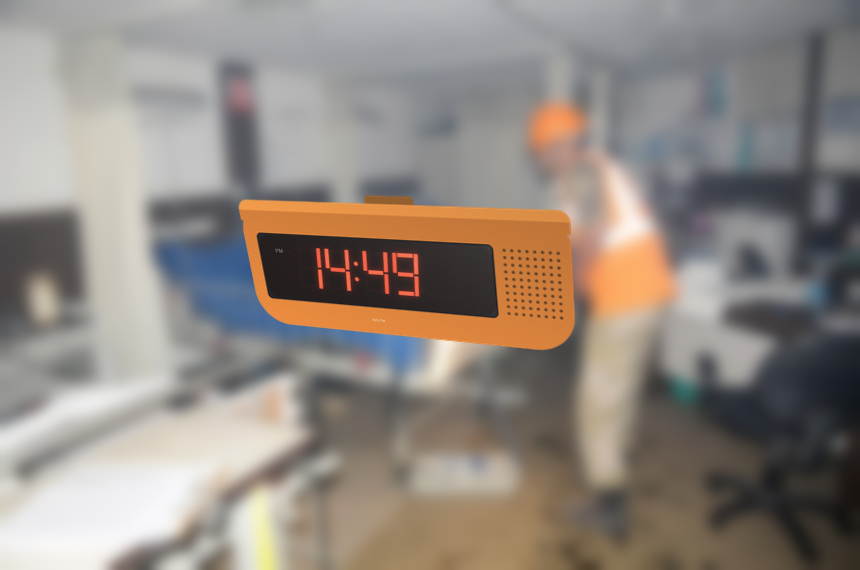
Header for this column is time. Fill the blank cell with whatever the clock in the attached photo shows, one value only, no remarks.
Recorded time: 14:49
